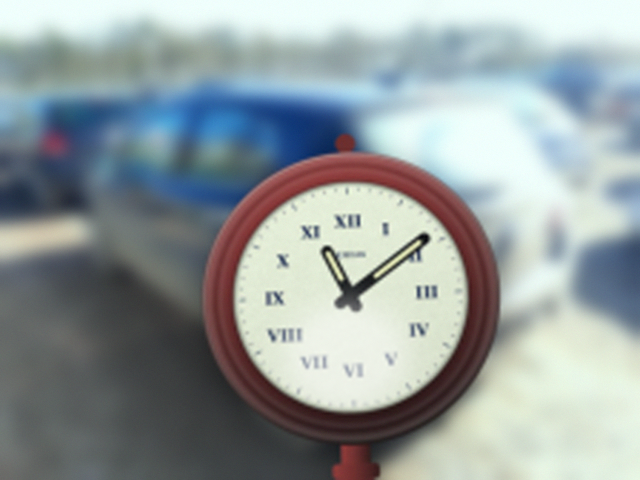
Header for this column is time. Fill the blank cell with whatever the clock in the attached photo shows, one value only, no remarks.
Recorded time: 11:09
